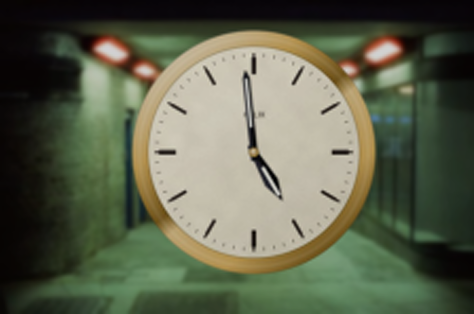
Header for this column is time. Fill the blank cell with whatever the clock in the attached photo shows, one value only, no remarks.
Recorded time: 4:59
